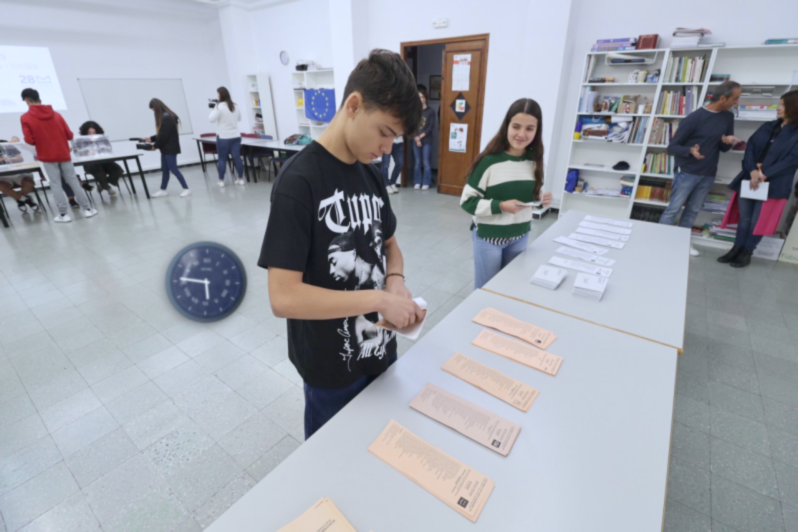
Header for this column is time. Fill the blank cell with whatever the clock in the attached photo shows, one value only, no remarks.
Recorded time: 5:46
